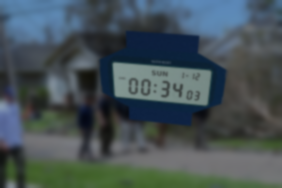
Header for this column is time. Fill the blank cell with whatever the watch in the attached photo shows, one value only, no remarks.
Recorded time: 0:34
